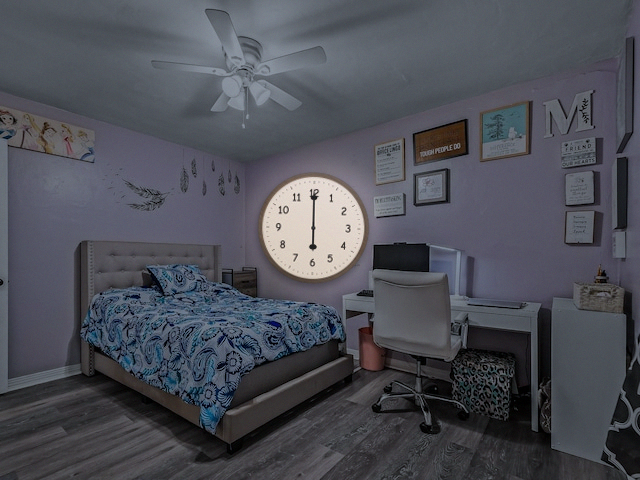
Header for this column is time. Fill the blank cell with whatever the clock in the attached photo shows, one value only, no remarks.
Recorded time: 6:00
